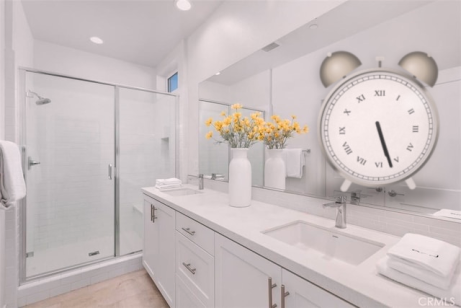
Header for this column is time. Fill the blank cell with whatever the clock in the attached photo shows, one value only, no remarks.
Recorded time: 5:27
